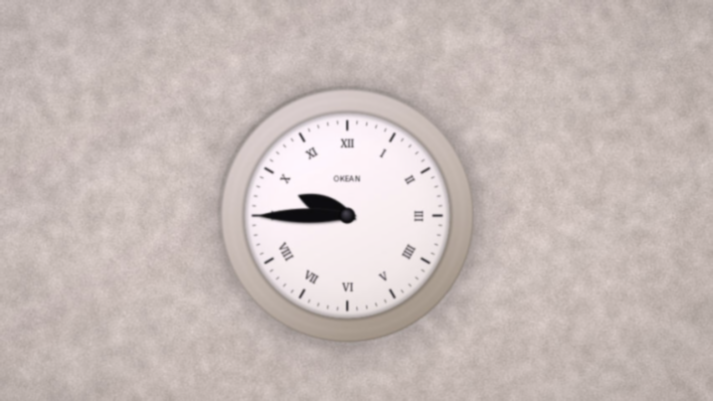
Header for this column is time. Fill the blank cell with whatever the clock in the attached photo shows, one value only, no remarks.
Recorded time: 9:45
